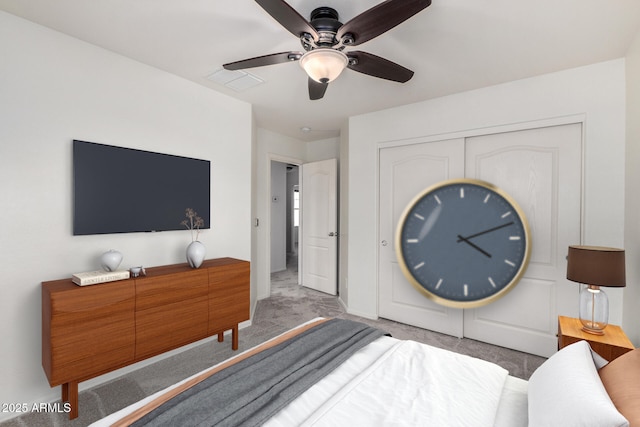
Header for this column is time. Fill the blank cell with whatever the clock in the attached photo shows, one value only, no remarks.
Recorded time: 4:12
